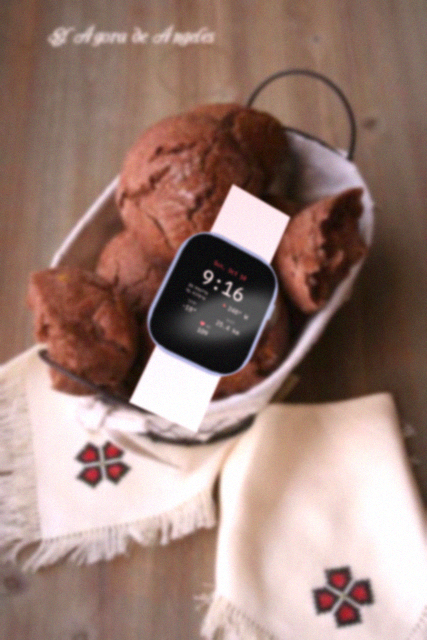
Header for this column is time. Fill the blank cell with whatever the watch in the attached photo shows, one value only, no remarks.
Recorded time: 9:16
